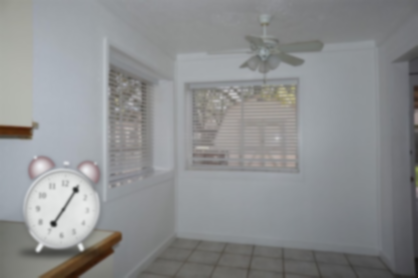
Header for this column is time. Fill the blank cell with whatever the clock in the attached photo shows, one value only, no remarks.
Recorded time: 7:05
